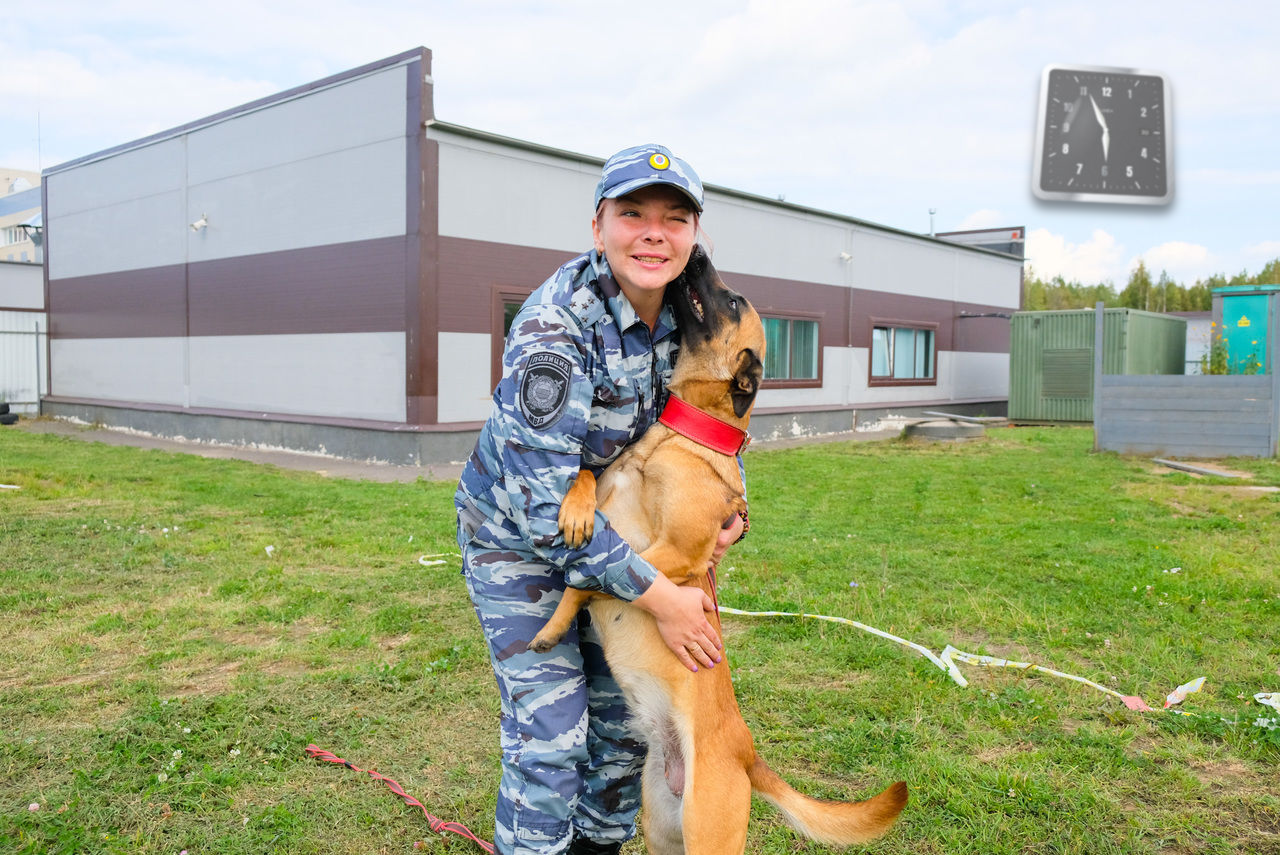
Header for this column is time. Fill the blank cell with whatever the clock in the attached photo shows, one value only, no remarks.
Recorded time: 5:56
